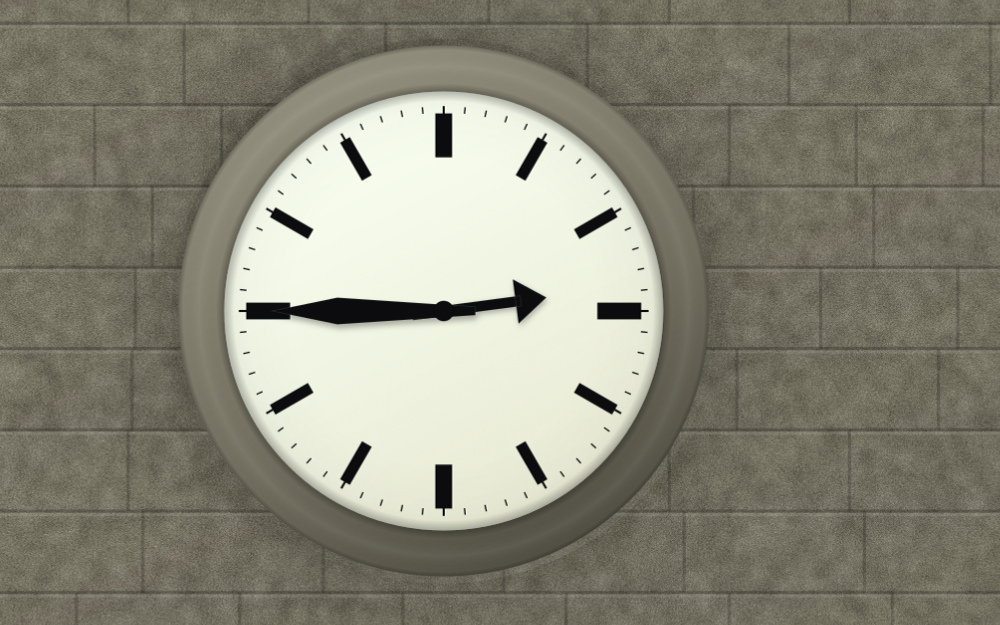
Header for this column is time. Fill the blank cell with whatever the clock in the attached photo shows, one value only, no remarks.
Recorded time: 2:45
